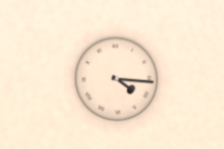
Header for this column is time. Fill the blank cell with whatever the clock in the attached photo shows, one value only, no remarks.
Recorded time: 4:16
